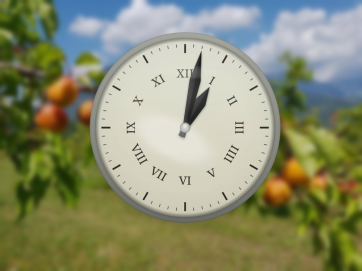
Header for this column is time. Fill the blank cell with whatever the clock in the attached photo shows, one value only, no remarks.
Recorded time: 1:02
